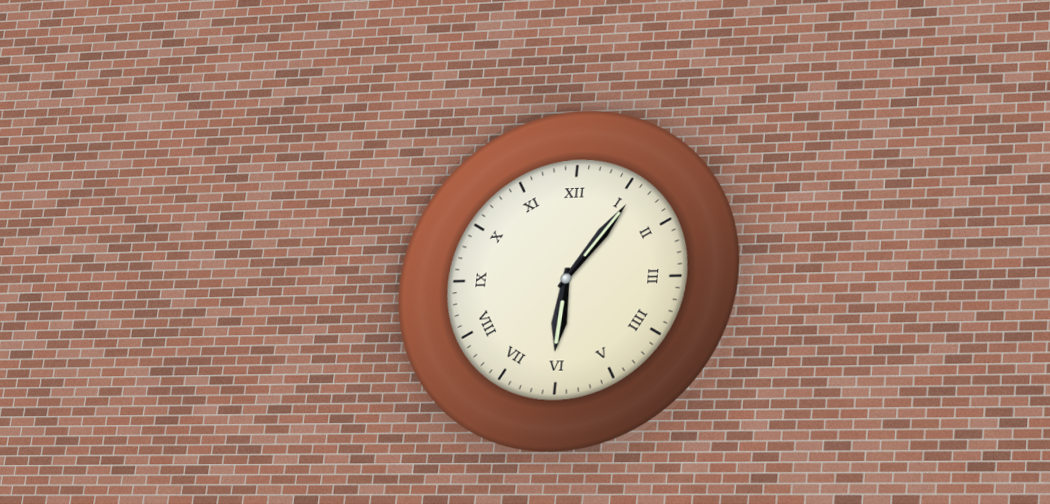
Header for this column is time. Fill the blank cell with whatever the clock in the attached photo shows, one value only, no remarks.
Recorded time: 6:06
